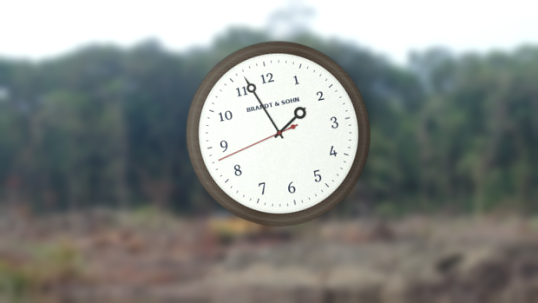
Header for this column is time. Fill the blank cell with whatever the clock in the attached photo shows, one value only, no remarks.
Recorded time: 1:56:43
